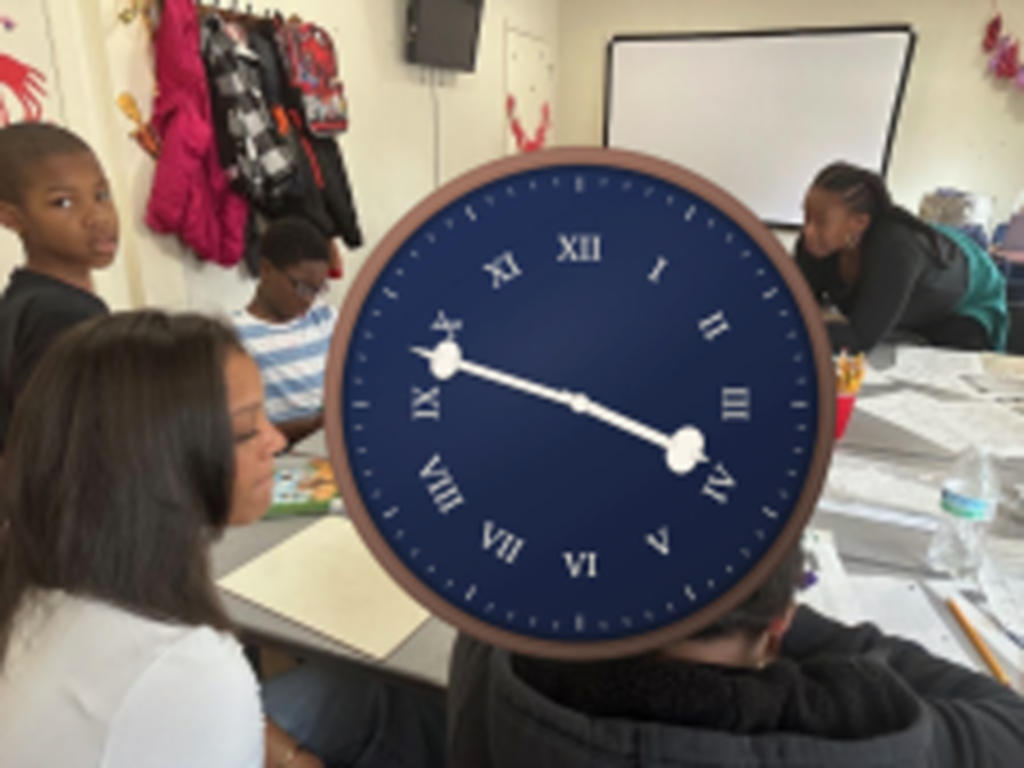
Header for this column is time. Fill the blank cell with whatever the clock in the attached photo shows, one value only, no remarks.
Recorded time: 3:48
